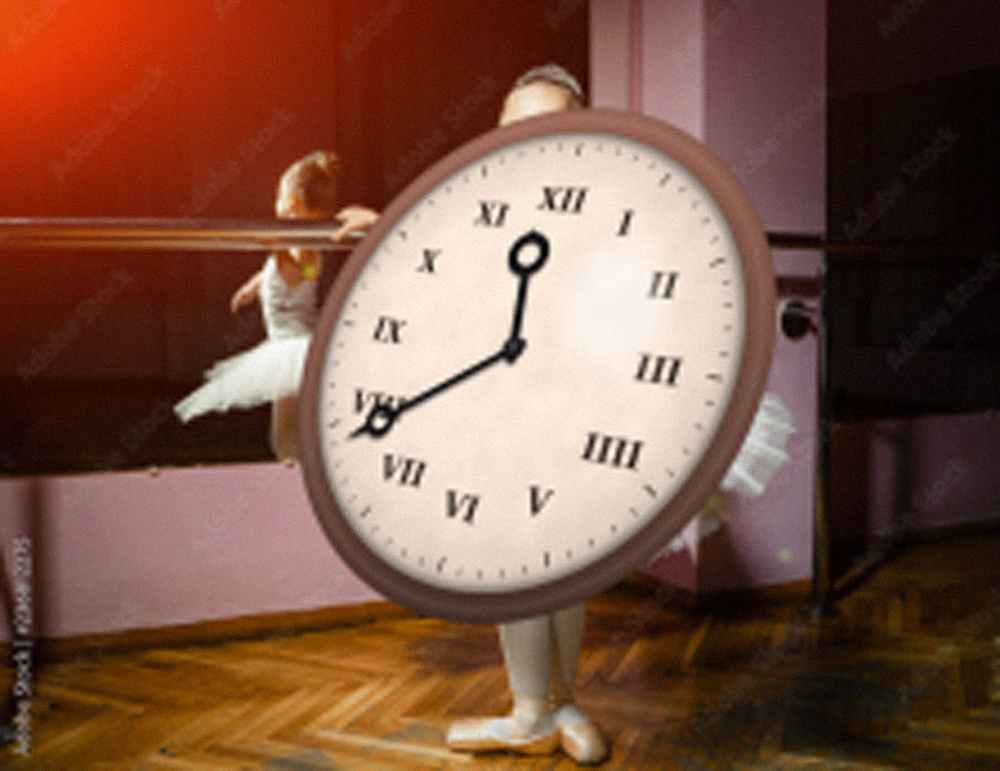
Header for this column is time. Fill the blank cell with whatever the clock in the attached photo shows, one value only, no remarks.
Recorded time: 11:39
